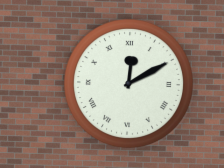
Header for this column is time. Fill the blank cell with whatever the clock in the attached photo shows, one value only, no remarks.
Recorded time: 12:10
